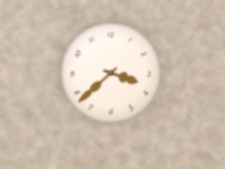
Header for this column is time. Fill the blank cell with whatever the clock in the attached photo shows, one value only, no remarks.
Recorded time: 3:38
